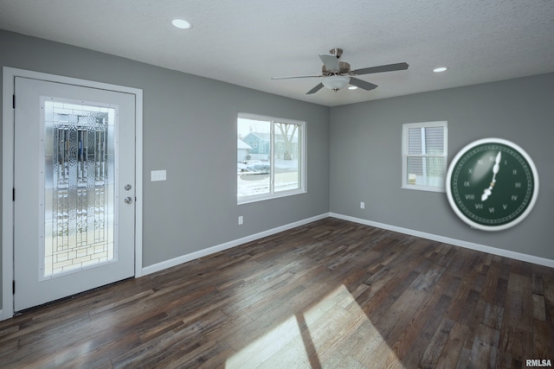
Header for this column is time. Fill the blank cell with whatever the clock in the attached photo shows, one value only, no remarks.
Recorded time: 7:02
